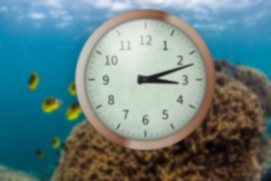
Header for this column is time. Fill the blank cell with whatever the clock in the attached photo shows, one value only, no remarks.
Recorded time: 3:12
